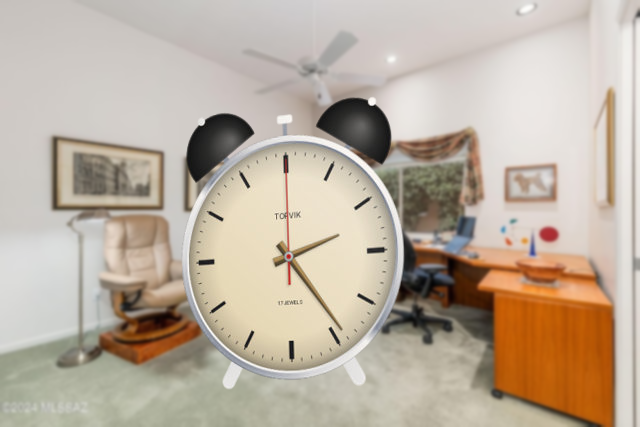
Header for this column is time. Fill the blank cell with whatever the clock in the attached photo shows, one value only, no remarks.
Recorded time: 2:24:00
